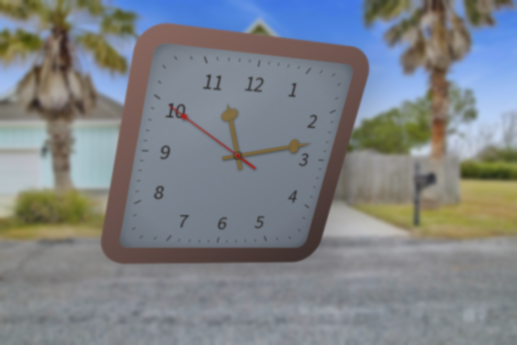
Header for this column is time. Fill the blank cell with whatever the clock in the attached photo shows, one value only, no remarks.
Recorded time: 11:12:50
